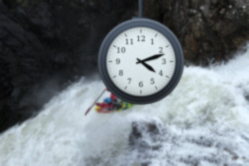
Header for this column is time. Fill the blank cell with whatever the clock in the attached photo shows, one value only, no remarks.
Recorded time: 4:12
